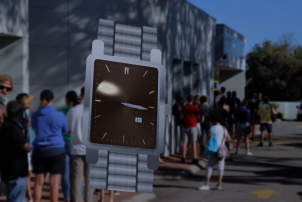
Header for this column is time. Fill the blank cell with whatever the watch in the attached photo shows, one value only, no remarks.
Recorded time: 3:16
